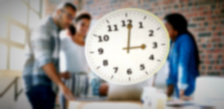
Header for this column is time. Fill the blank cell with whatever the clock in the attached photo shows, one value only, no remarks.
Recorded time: 3:01
